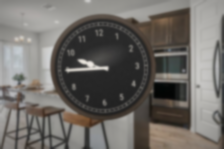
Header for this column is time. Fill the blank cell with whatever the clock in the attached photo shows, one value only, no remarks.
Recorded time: 9:45
